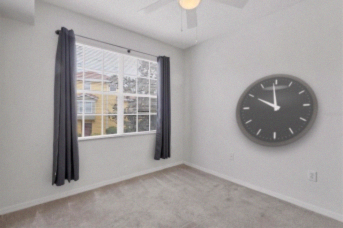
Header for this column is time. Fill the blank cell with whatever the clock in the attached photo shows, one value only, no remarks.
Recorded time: 9:59
